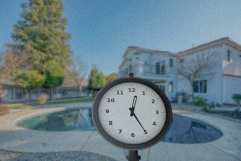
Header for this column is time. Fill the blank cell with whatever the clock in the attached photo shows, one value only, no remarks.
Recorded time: 12:25
